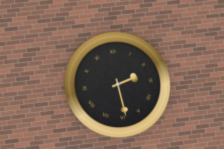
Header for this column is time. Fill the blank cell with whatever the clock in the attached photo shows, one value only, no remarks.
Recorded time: 2:29
